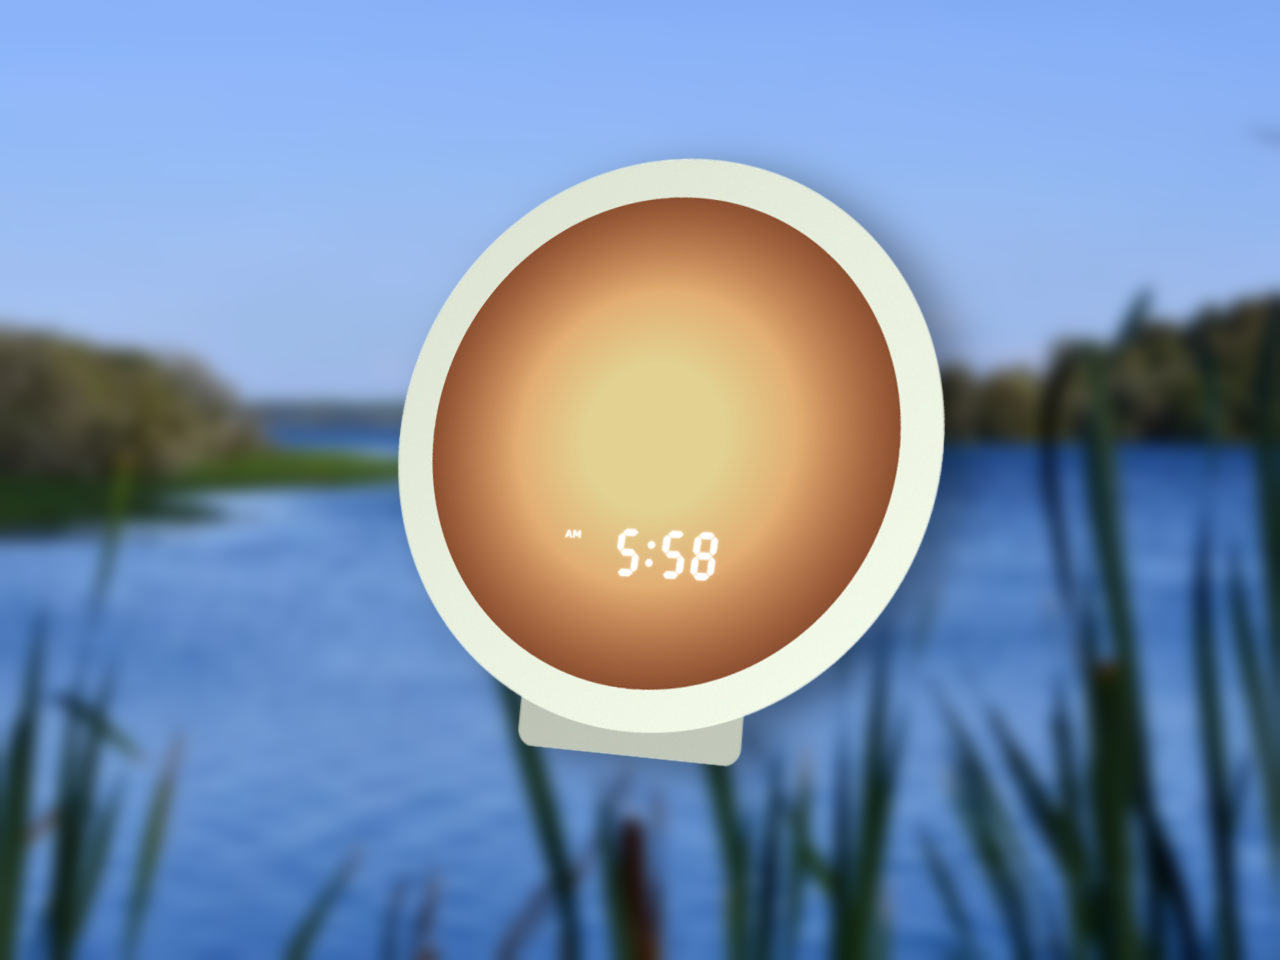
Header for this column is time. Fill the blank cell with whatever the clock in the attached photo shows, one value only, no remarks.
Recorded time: 5:58
